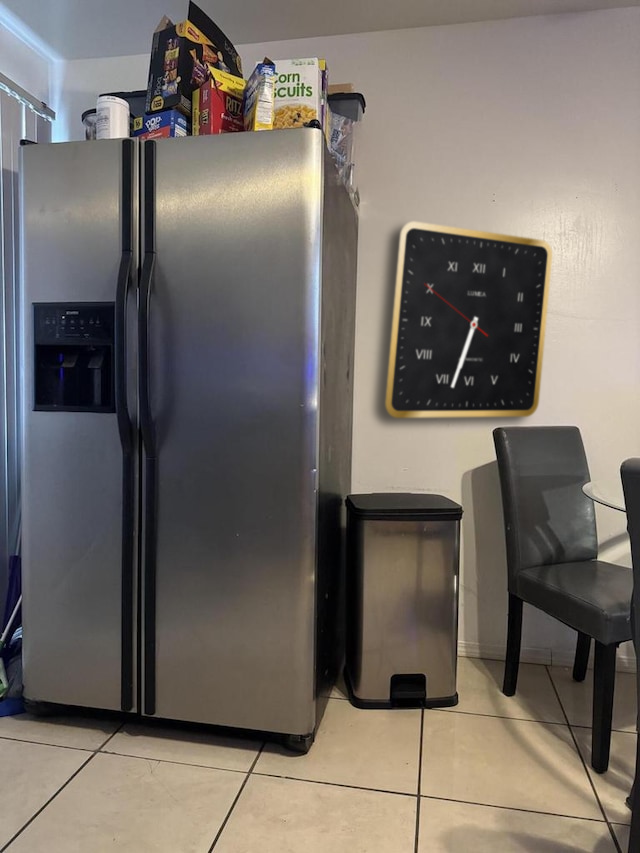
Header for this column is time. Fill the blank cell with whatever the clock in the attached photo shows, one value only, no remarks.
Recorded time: 6:32:50
